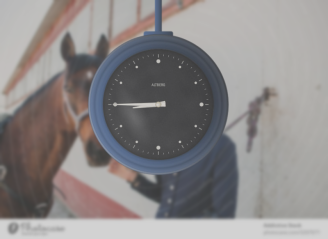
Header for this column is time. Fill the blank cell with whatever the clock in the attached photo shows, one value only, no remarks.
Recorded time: 8:45
